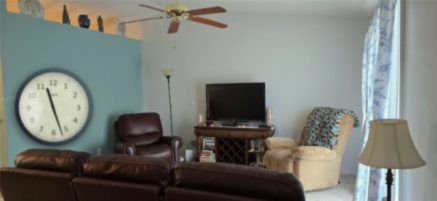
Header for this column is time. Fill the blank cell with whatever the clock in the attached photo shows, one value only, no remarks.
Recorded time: 11:27
